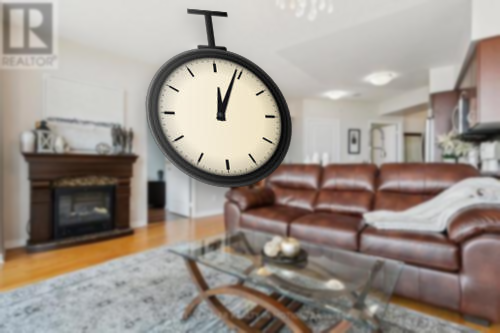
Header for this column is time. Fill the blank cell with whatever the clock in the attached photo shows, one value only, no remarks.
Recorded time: 12:04
